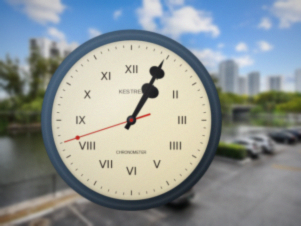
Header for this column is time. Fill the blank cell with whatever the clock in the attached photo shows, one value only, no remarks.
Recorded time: 1:04:42
